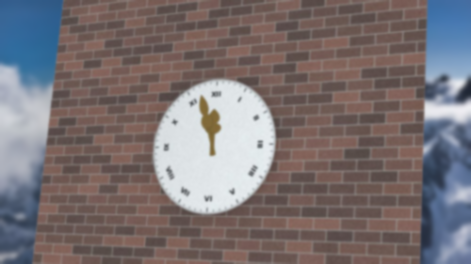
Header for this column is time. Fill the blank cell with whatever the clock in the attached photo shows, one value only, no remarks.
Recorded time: 11:57
